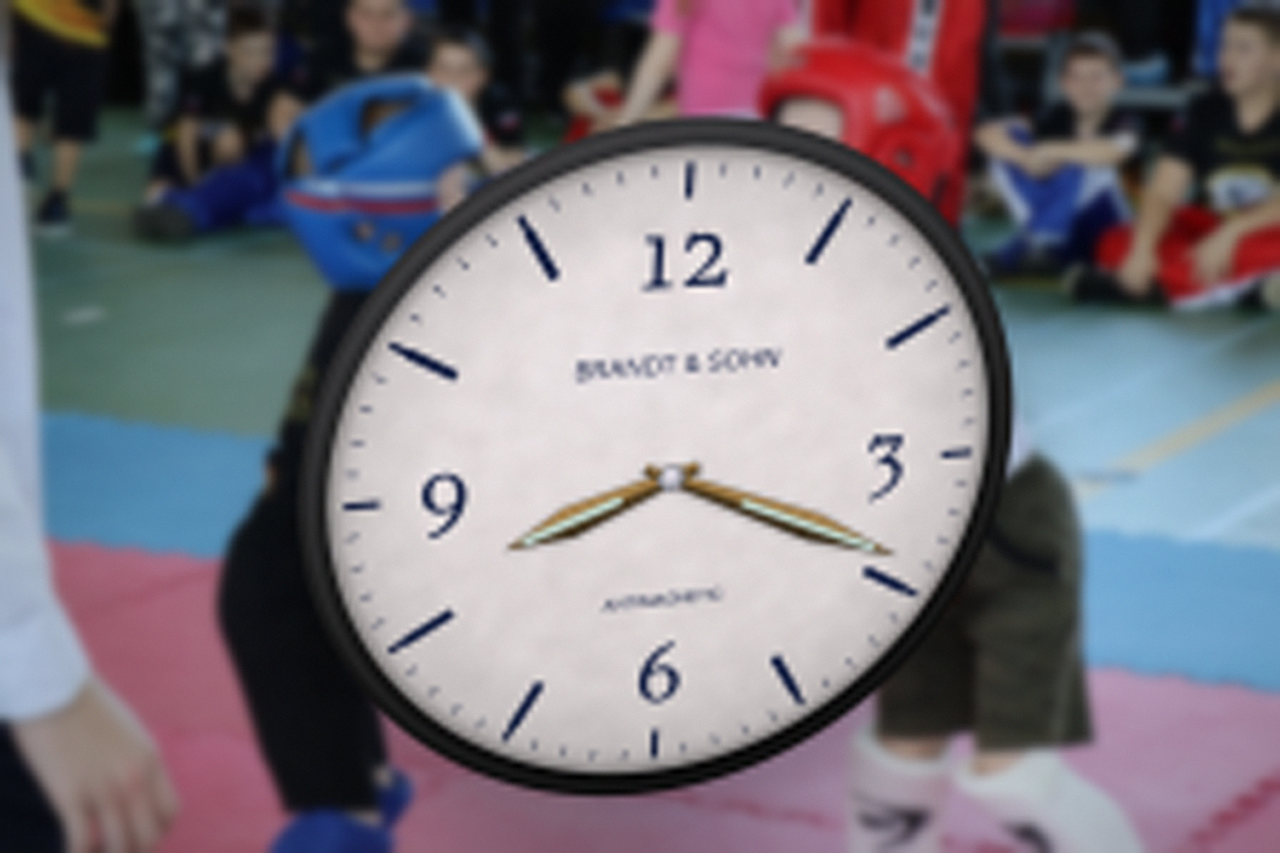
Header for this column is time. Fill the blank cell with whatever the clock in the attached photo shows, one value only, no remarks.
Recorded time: 8:19
